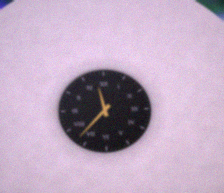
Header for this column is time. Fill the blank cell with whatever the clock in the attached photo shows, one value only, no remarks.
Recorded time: 11:37
